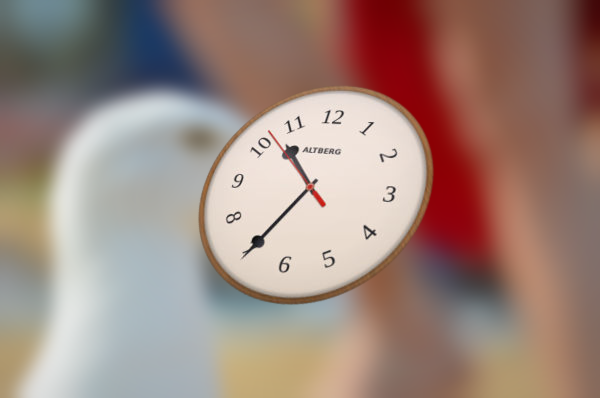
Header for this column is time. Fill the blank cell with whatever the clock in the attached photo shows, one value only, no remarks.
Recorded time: 10:34:52
